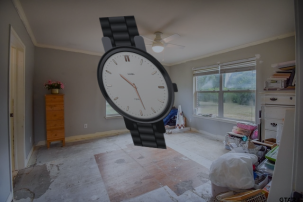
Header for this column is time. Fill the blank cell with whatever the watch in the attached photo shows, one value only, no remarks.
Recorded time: 10:28
